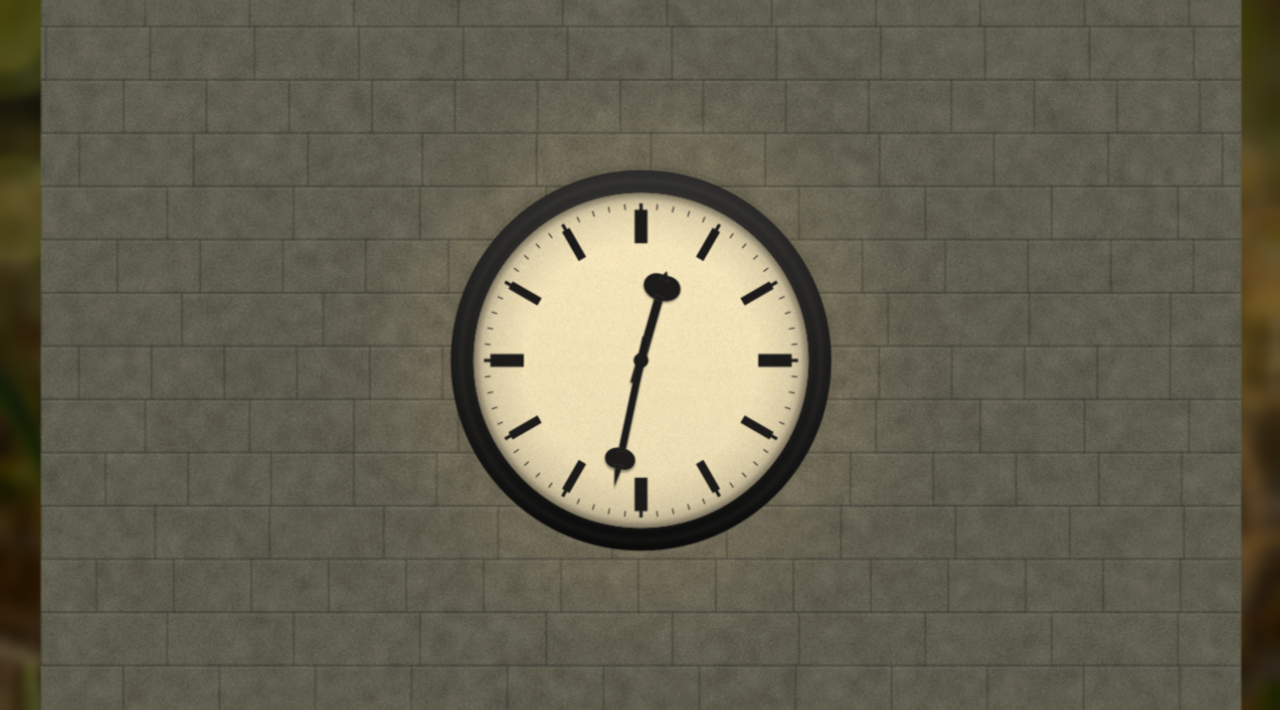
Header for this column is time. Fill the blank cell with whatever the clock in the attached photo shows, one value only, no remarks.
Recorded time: 12:32
